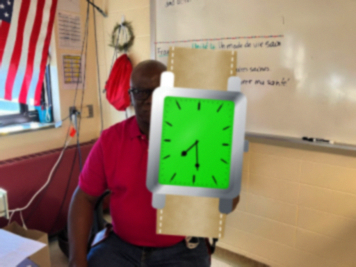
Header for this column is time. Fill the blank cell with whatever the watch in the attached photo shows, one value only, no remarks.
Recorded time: 7:29
